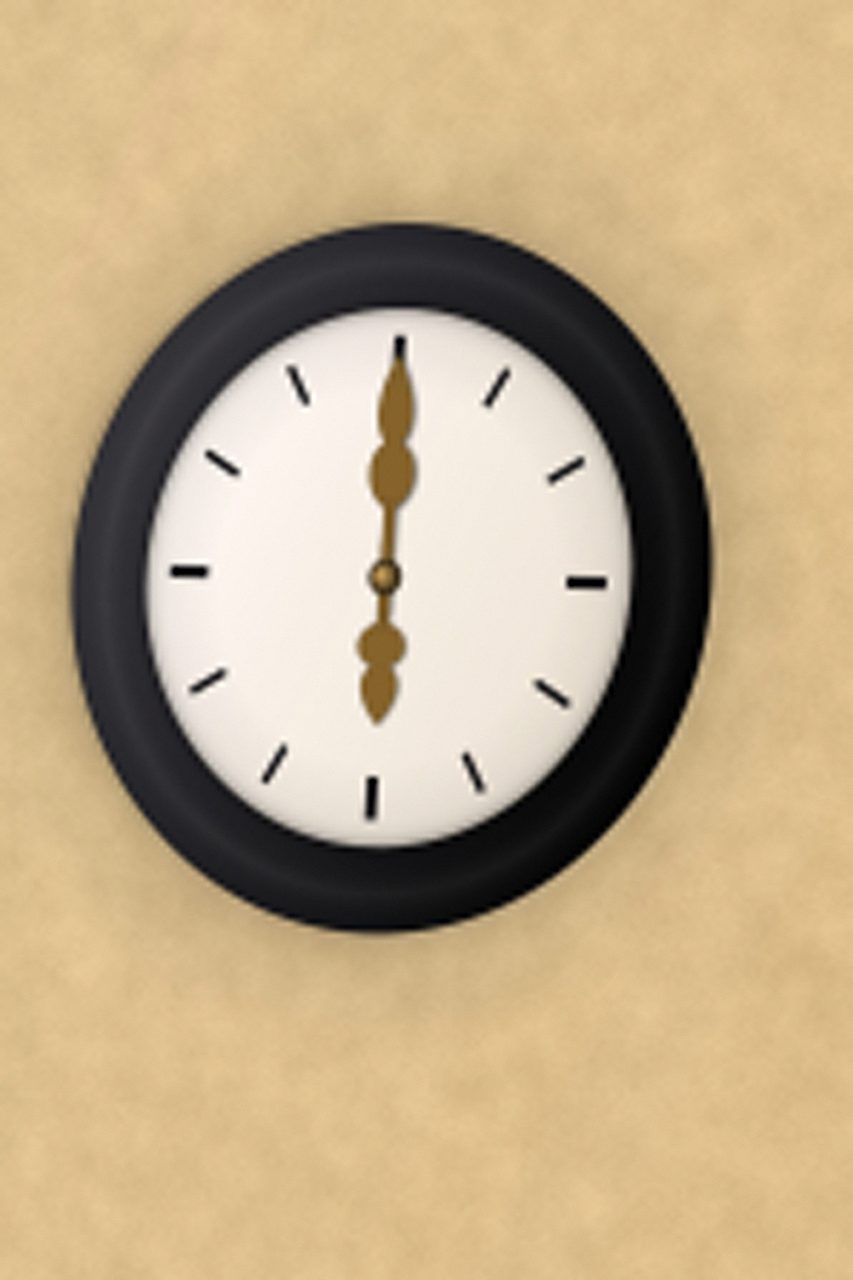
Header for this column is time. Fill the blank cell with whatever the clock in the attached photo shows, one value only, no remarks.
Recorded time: 6:00
